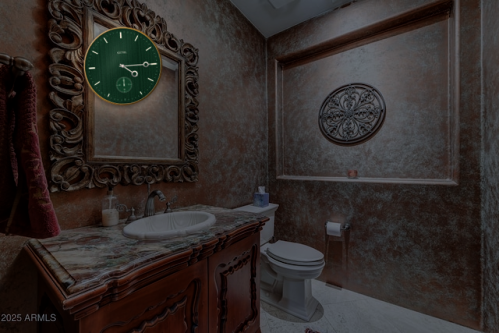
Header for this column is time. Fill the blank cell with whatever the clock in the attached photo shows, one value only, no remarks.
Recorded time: 4:15
